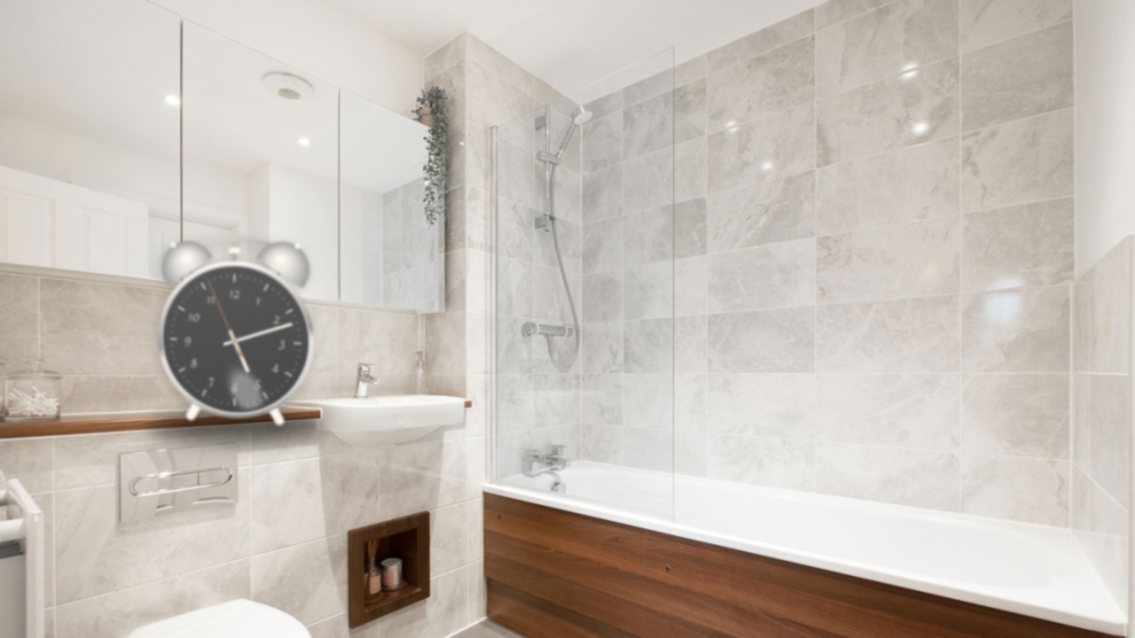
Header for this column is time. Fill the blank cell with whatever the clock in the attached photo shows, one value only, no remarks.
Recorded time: 5:11:56
